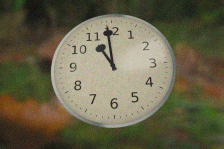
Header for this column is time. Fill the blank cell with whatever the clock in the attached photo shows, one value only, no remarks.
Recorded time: 10:59
